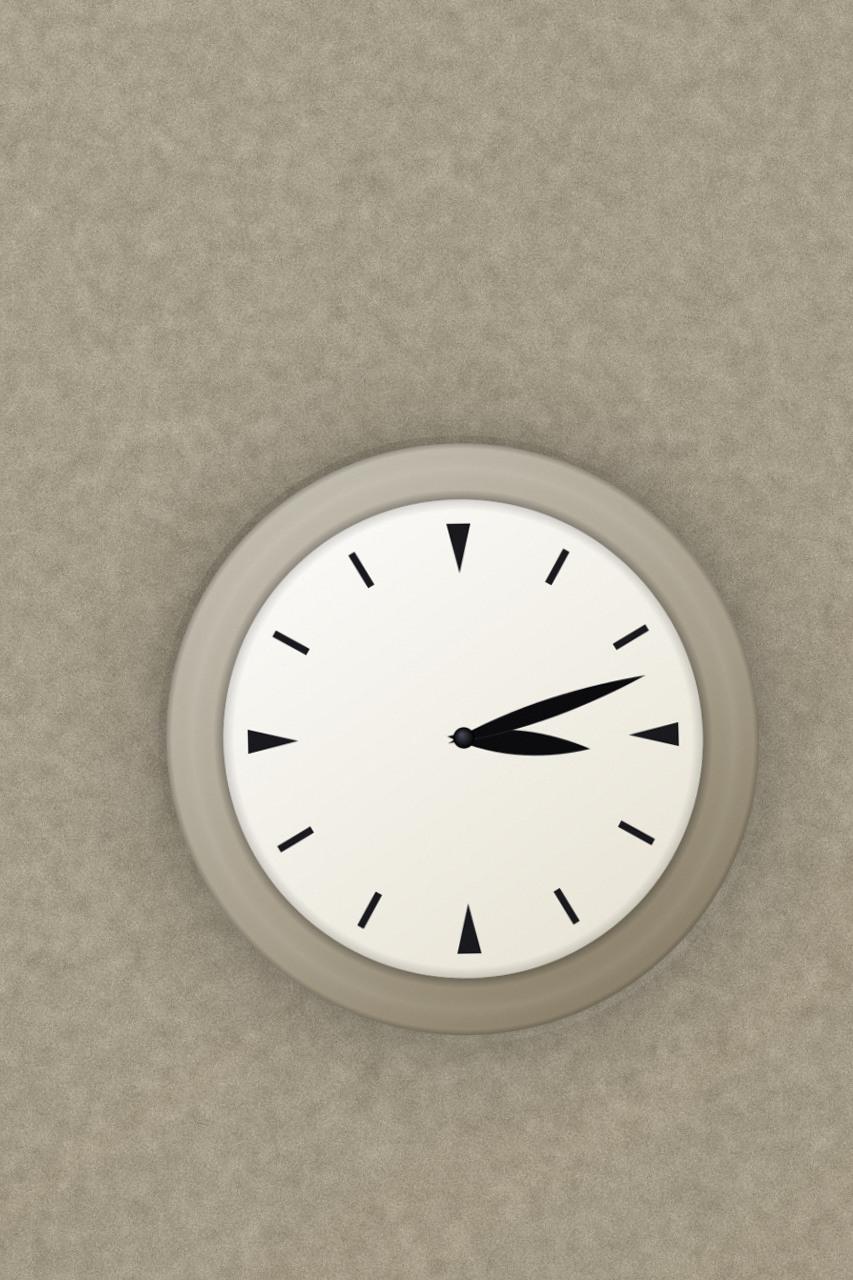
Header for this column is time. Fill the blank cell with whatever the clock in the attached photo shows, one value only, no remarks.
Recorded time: 3:12
